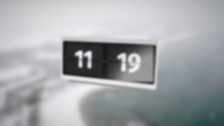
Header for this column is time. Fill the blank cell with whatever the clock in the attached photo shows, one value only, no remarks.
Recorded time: 11:19
